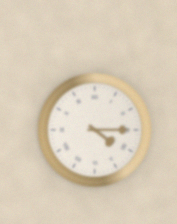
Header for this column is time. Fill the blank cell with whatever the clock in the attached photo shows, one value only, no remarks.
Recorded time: 4:15
